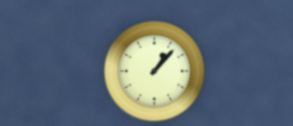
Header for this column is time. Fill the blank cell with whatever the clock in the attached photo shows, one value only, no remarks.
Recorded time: 1:07
